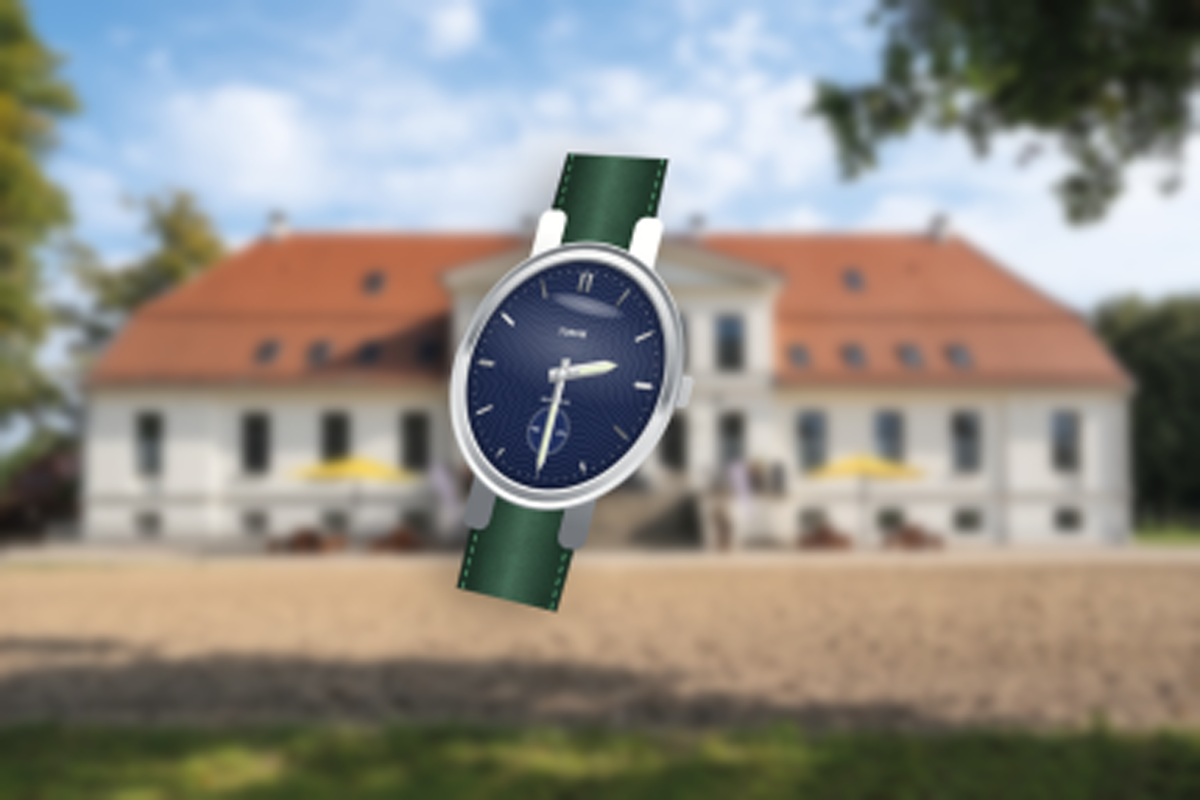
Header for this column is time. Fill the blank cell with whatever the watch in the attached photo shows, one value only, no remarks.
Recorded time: 2:30
